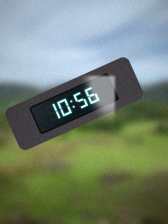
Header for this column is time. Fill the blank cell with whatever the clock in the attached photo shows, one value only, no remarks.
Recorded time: 10:56
